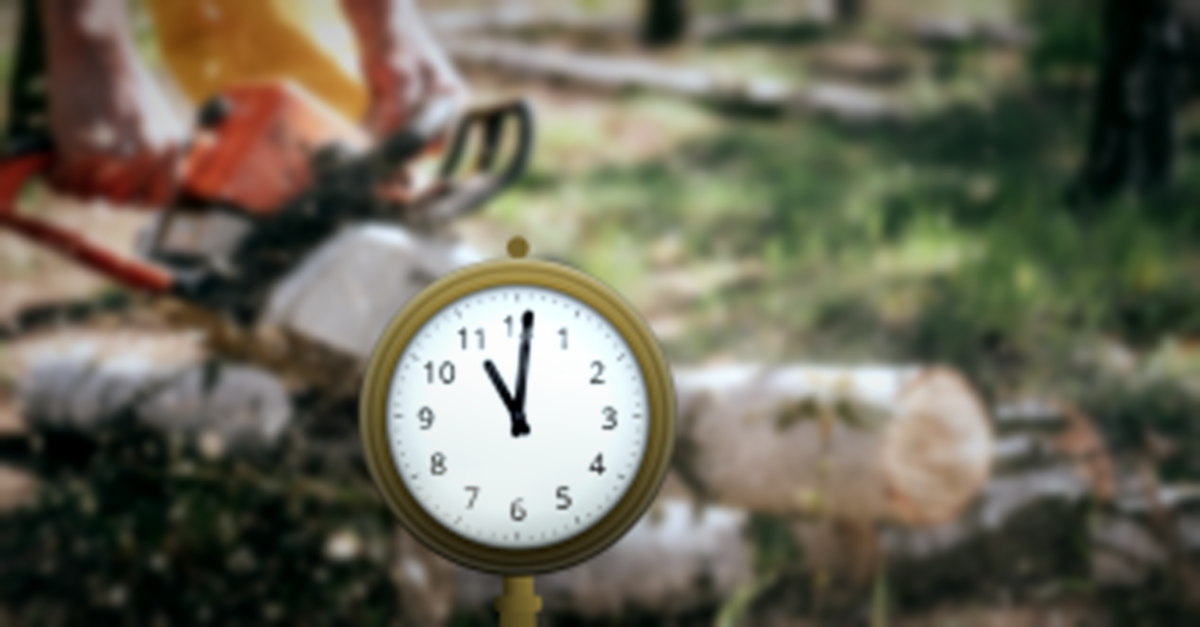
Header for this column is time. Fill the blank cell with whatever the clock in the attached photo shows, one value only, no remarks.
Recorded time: 11:01
